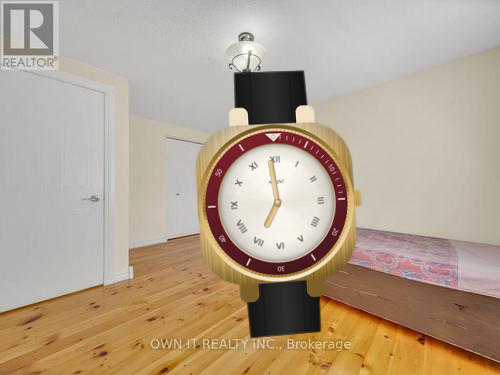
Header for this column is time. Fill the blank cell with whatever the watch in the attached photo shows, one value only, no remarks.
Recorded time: 6:59
